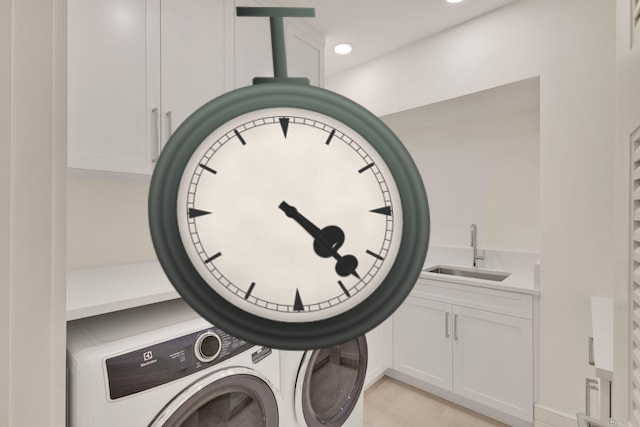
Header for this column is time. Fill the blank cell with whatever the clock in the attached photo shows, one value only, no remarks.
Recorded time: 4:23
